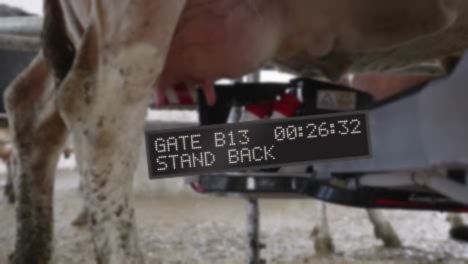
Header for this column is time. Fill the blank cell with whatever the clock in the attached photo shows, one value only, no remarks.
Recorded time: 0:26:32
